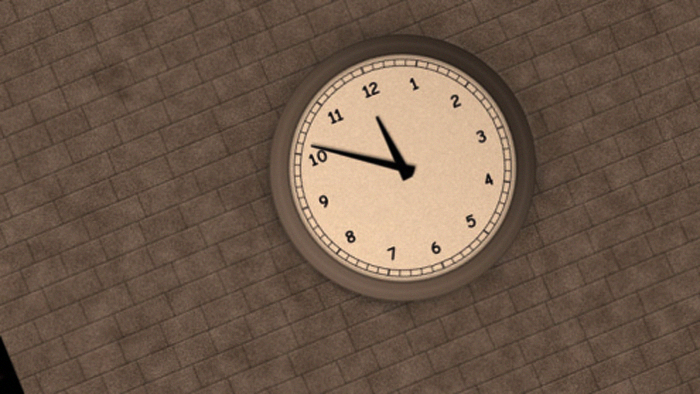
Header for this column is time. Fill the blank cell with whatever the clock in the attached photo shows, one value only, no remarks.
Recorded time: 11:51
